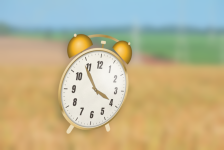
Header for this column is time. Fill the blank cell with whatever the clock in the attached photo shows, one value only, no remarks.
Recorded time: 3:54
